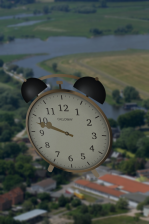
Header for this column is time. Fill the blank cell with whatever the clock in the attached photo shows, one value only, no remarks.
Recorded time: 9:48
